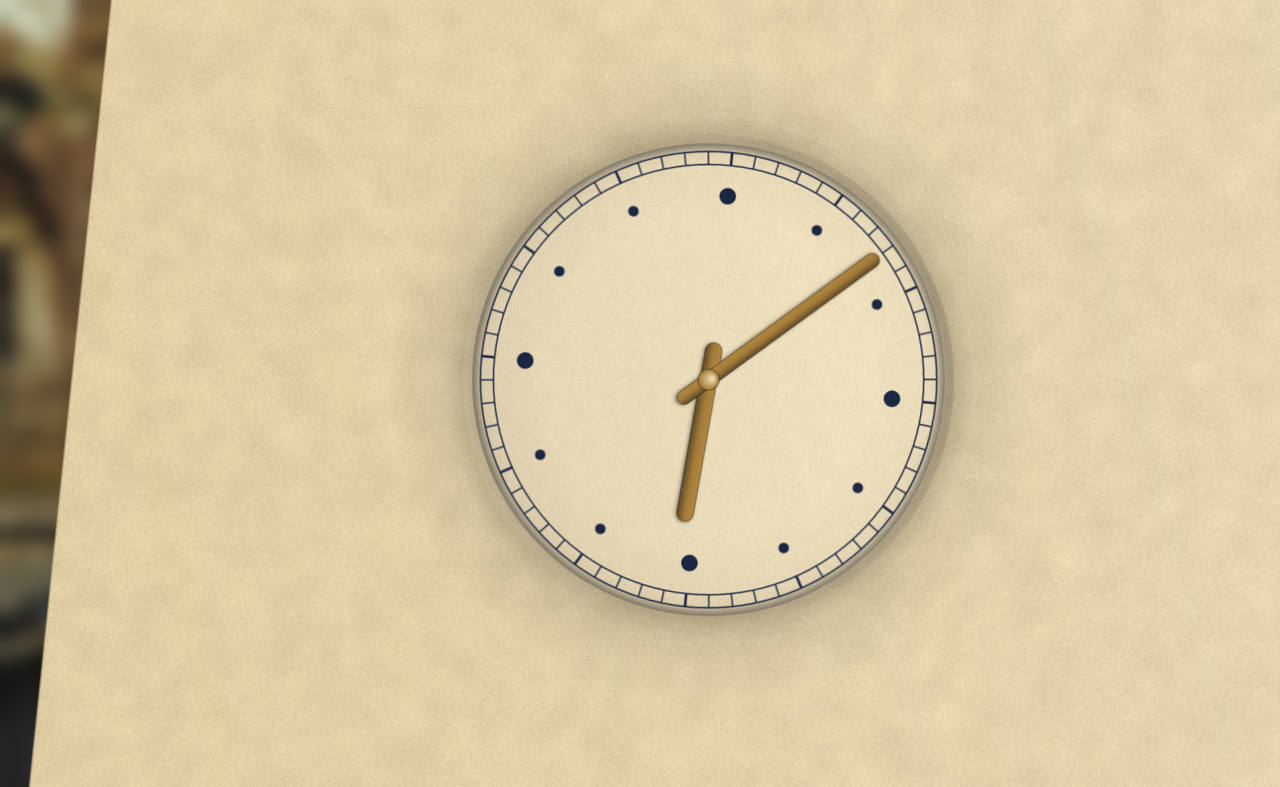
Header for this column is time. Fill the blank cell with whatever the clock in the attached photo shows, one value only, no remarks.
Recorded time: 6:08
